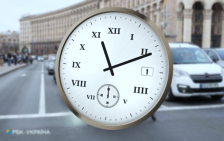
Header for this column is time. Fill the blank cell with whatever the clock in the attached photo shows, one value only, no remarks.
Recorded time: 11:11
